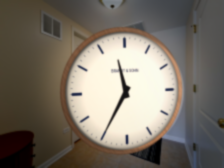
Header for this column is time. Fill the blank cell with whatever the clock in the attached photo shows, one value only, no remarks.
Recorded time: 11:35
